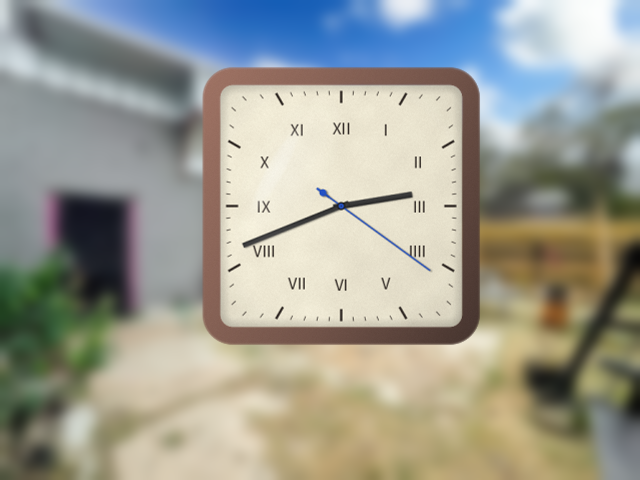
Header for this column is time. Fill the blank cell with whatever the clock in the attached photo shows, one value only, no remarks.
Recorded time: 2:41:21
